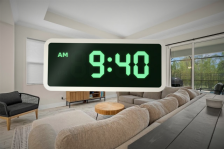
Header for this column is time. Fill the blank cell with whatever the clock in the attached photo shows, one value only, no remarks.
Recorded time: 9:40
